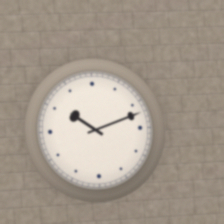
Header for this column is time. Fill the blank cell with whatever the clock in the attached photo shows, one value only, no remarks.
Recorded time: 10:12
